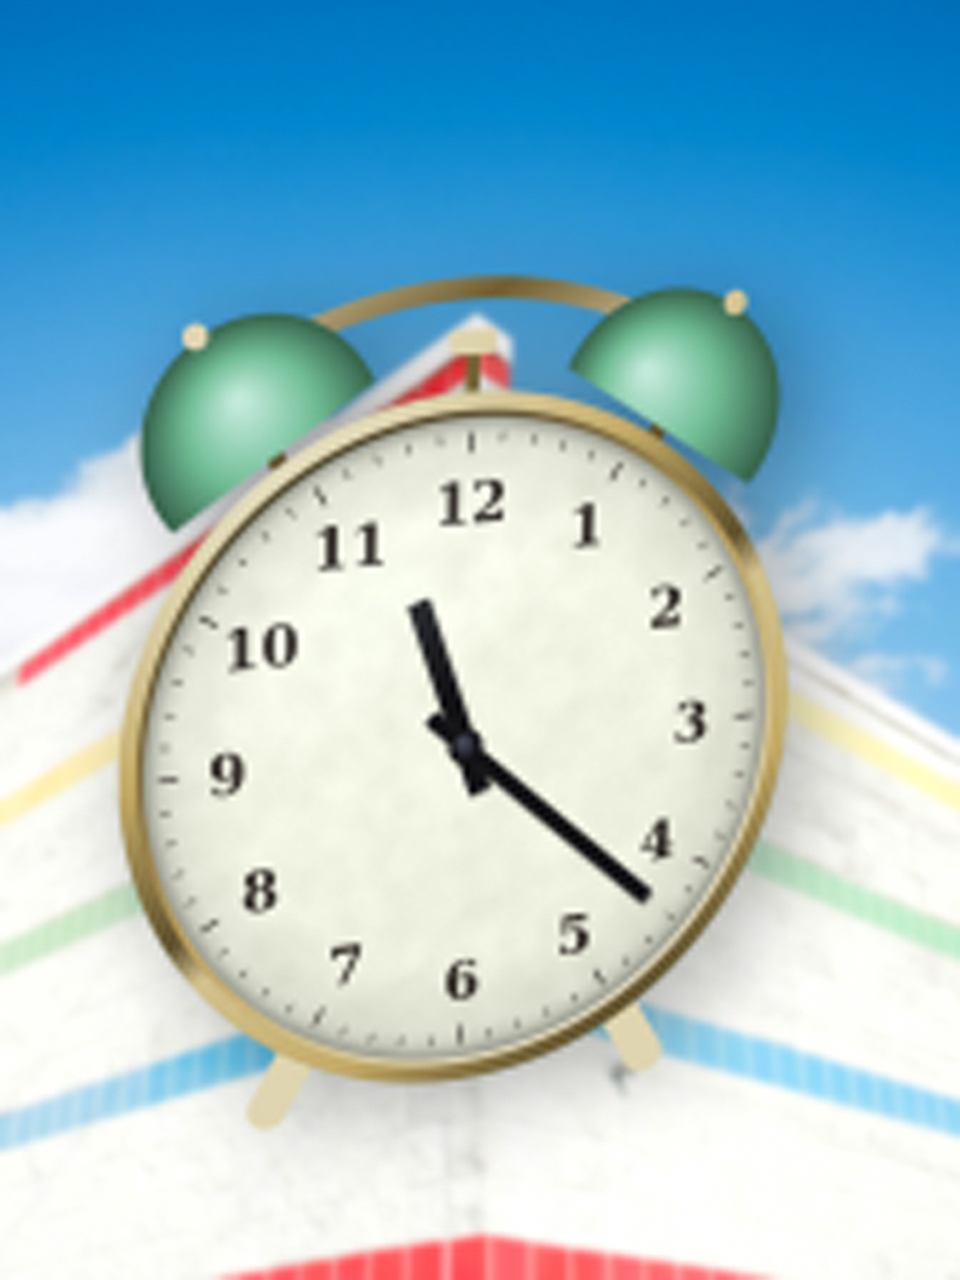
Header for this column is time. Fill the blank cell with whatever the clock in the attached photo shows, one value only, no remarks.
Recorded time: 11:22
